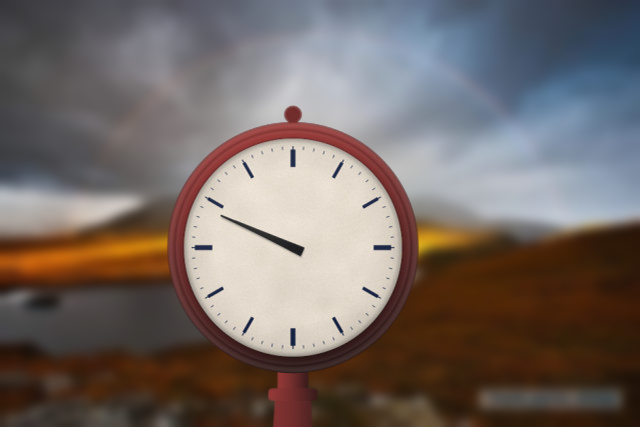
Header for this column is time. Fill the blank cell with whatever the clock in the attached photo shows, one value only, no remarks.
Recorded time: 9:49
